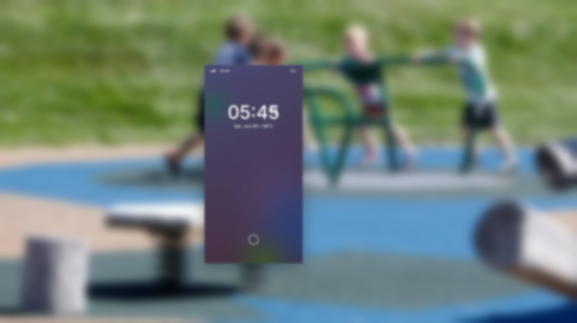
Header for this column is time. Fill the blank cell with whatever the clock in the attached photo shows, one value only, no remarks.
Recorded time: 5:45
